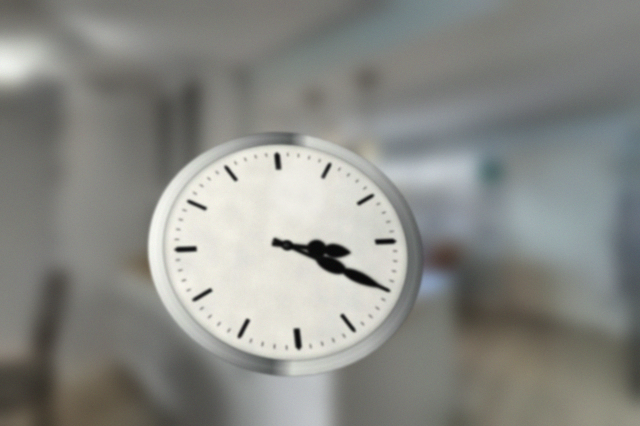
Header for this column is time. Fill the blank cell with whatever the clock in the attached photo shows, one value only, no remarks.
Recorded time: 3:20
